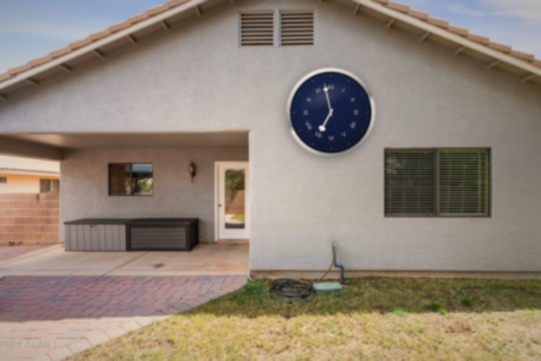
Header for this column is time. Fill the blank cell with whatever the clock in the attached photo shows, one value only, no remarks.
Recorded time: 6:58
